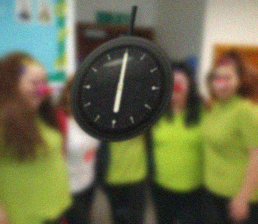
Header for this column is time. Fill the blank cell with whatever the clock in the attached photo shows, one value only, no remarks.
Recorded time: 6:00
